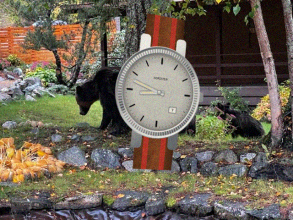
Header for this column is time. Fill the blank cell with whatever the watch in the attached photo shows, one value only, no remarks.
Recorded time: 8:48
